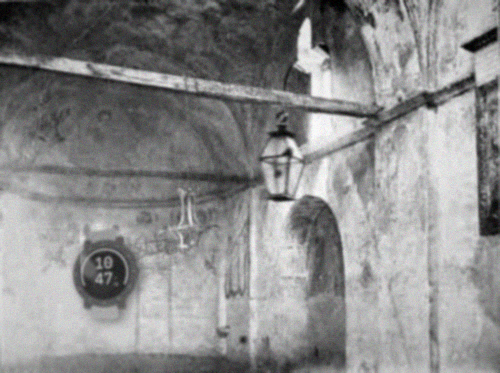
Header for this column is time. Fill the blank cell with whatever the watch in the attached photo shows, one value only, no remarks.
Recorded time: 10:47
